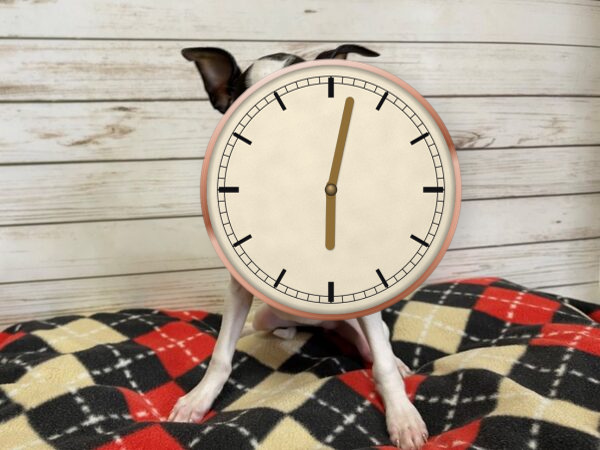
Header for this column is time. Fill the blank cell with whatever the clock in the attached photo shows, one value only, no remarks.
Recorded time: 6:02
